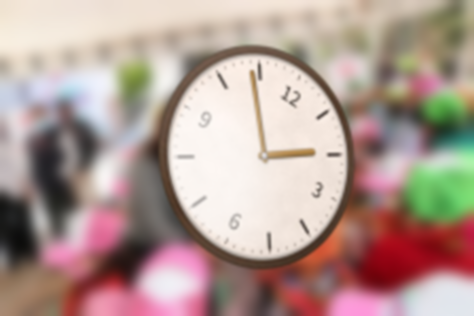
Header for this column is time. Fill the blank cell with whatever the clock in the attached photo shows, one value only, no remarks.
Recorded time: 1:54
